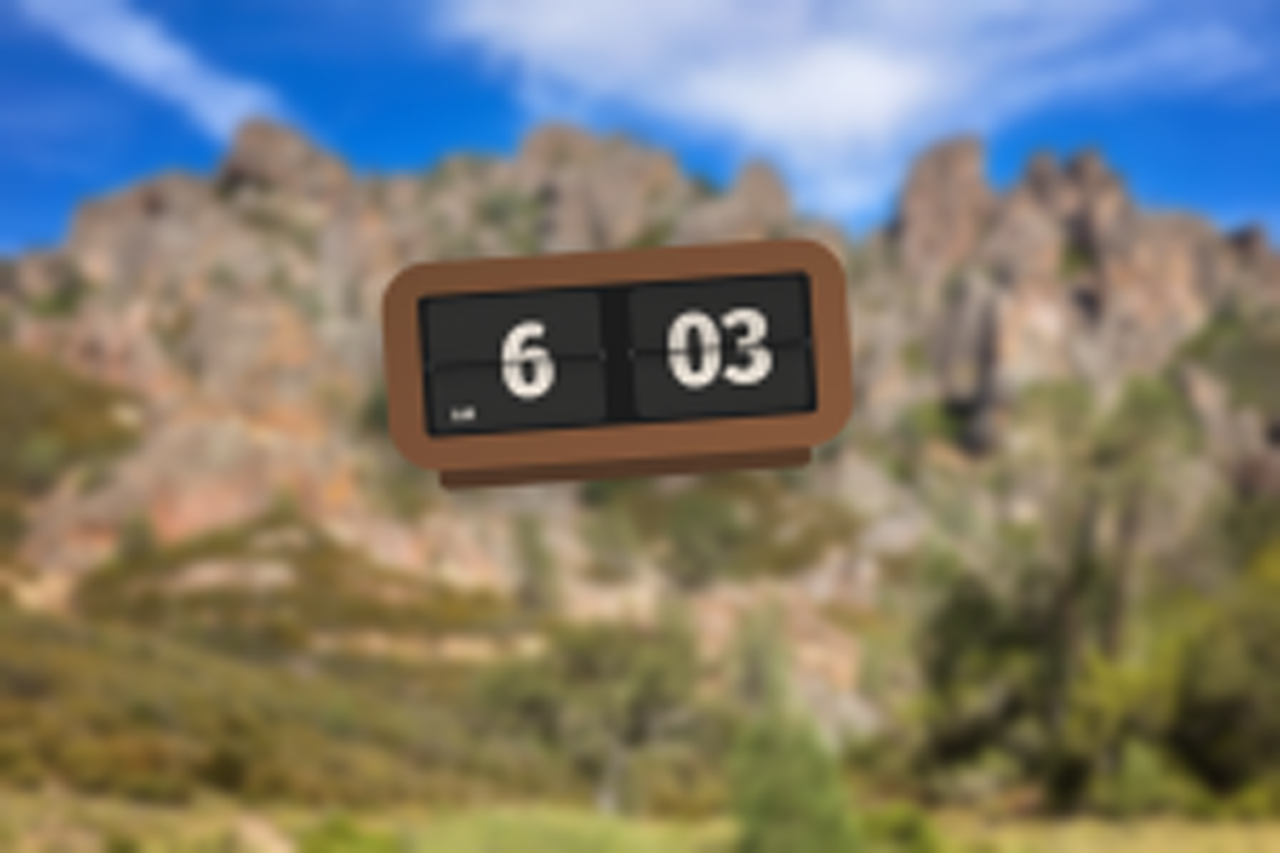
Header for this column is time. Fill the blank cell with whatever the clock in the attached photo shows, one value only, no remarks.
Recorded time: 6:03
